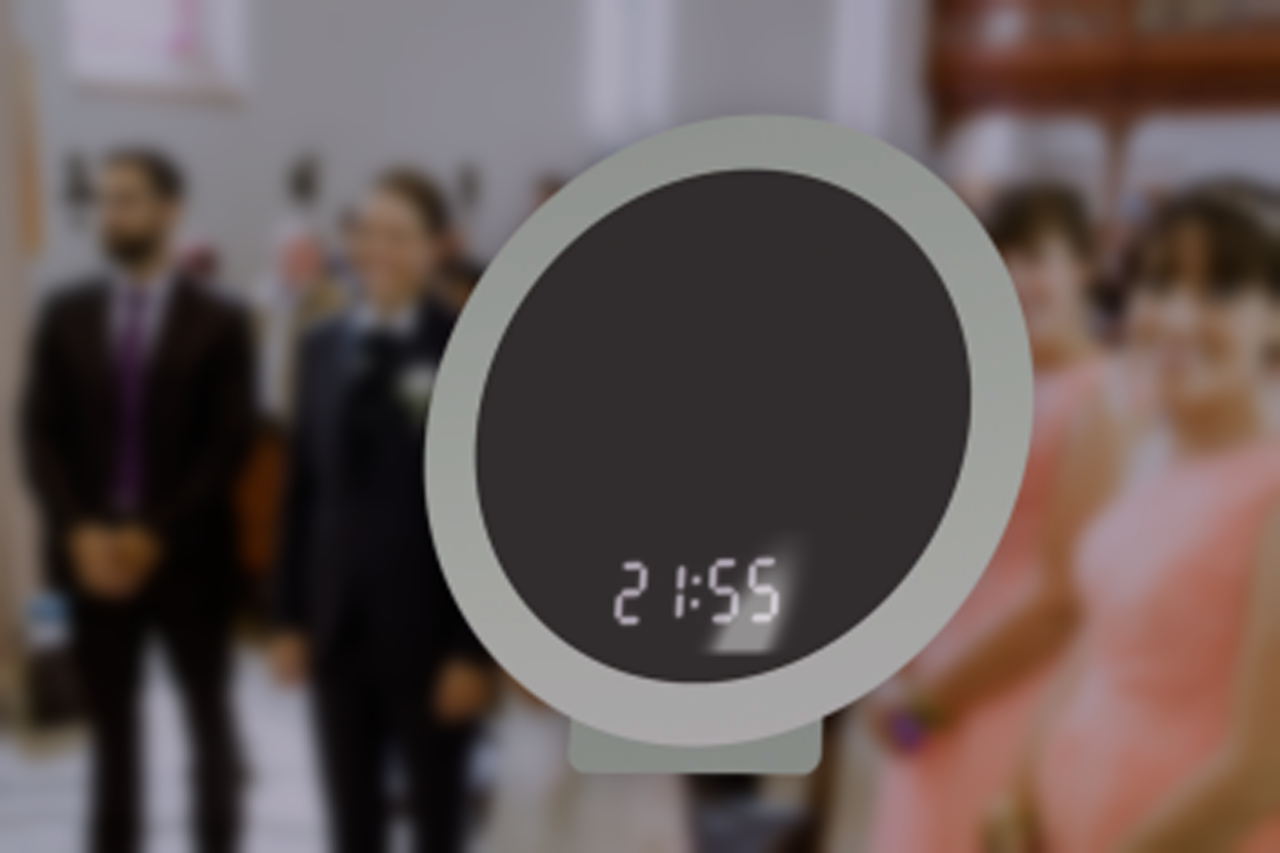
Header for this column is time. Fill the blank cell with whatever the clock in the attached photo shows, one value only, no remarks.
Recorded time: 21:55
